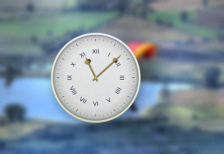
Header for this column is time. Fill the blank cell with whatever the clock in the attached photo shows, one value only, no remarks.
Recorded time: 11:08
